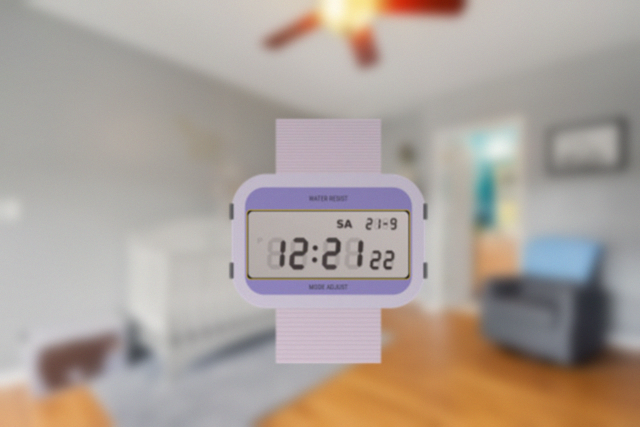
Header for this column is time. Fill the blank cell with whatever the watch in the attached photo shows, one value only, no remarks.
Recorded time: 12:21:22
